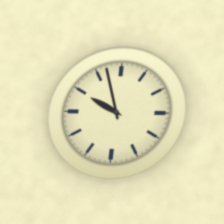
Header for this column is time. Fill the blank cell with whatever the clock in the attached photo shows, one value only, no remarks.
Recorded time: 9:57
